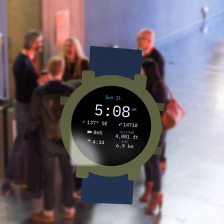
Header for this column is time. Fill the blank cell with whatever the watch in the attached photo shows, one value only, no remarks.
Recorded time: 5:08
